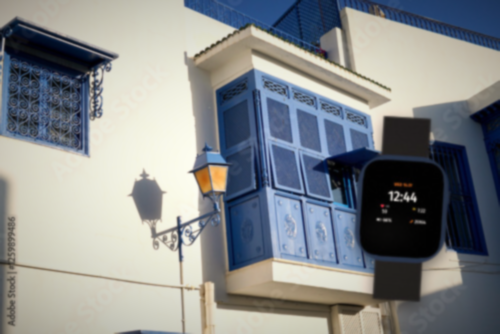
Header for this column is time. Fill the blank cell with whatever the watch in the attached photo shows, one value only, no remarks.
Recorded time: 12:44
